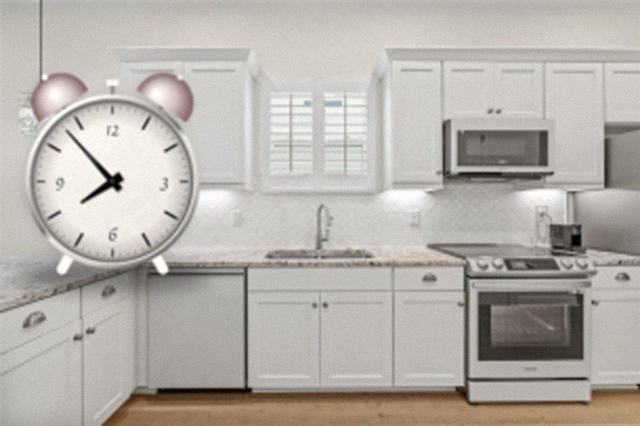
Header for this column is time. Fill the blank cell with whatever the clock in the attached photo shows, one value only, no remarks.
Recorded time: 7:53
